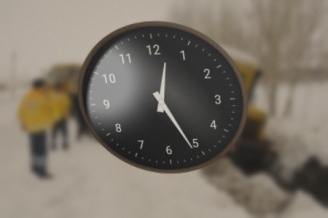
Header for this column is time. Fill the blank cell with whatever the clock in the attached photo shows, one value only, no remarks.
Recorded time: 12:26
